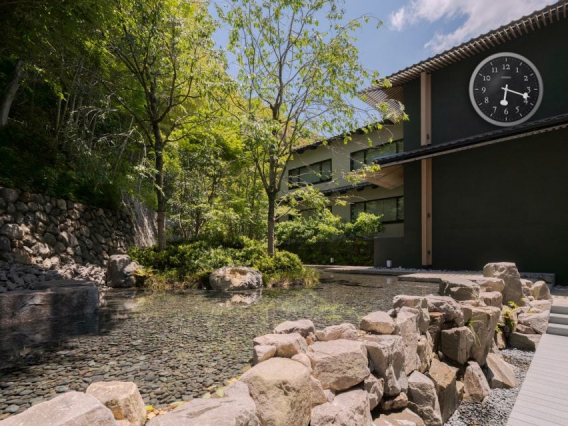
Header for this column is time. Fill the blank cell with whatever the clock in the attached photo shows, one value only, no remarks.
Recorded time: 6:18
